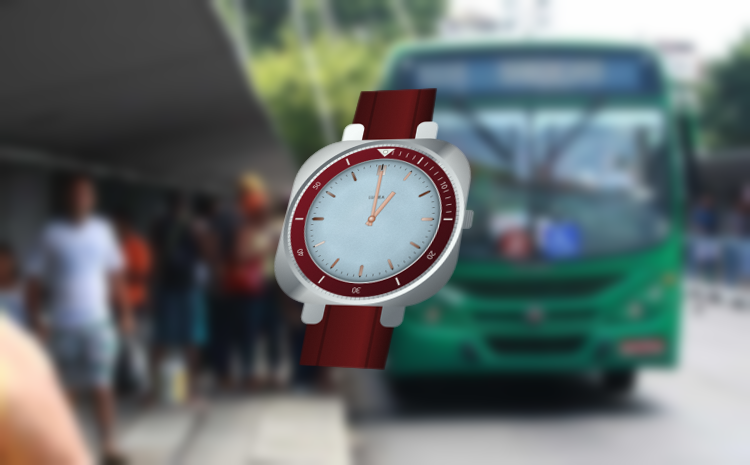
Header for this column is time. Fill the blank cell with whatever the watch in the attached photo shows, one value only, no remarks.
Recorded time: 1:00
